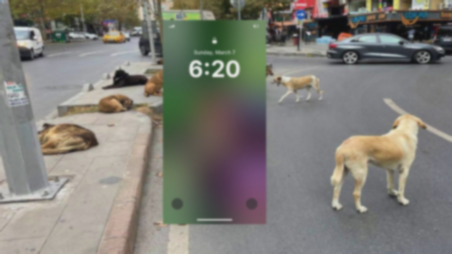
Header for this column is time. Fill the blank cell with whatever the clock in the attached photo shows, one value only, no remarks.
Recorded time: 6:20
